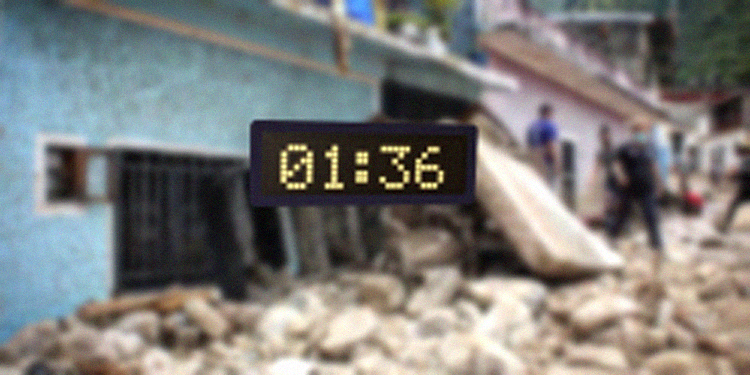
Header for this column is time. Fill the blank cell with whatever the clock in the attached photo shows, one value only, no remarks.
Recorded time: 1:36
